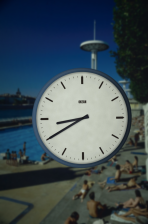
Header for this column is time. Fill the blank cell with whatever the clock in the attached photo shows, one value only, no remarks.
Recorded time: 8:40
